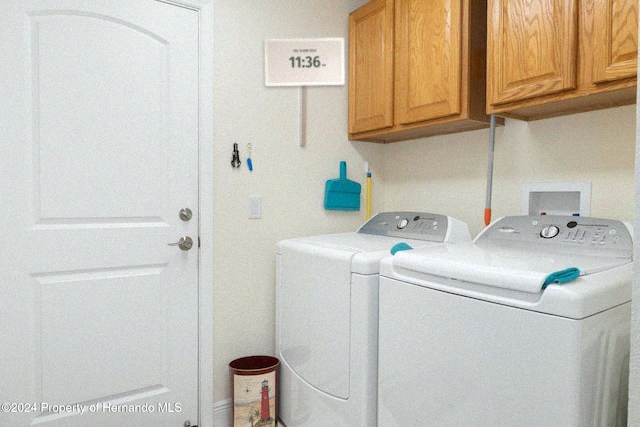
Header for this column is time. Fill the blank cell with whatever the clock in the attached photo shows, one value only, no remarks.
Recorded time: 11:36
